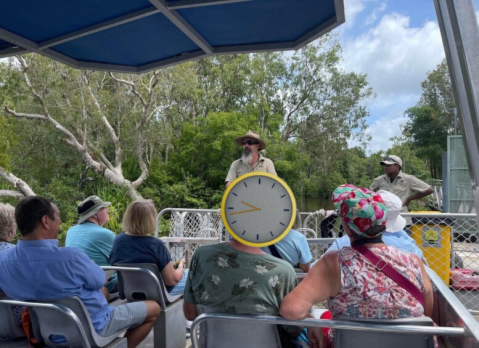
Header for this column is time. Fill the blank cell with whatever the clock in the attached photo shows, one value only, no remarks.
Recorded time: 9:43
